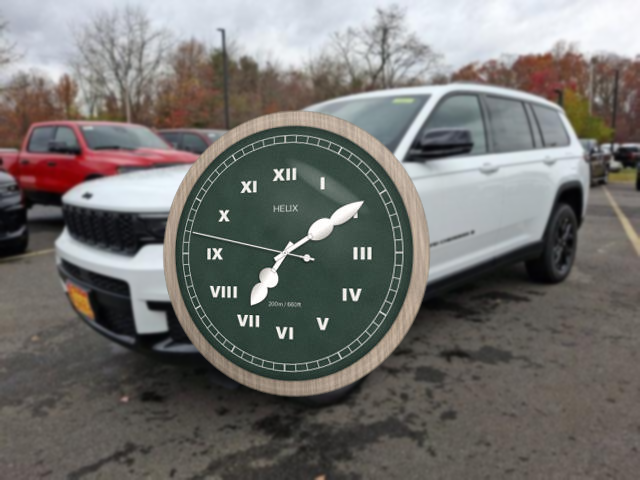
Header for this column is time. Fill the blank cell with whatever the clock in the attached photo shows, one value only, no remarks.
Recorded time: 7:09:47
